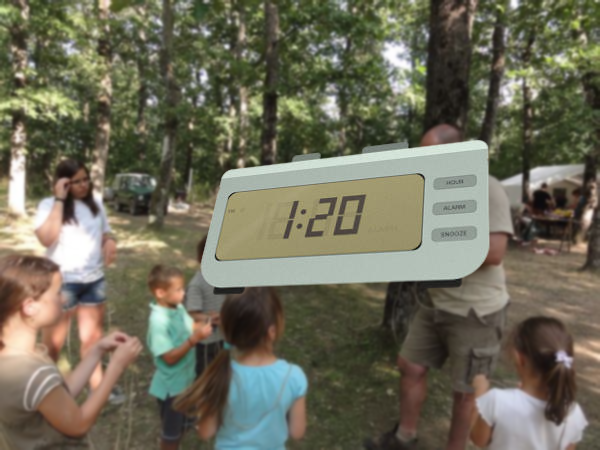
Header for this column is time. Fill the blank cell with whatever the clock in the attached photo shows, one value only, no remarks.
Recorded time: 1:20
